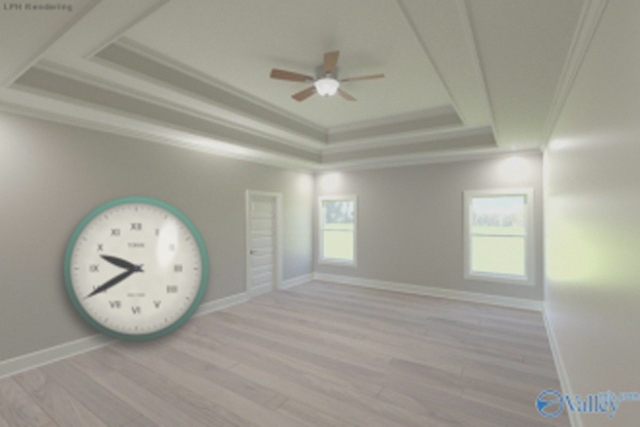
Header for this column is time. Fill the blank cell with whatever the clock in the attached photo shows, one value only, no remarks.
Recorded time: 9:40
